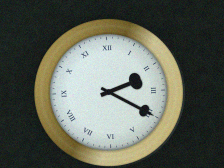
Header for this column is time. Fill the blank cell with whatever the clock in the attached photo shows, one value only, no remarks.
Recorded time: 2:20
